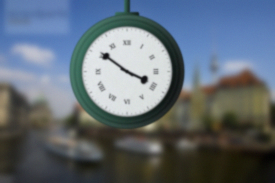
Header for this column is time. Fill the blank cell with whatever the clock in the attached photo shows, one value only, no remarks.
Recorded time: 3:51
